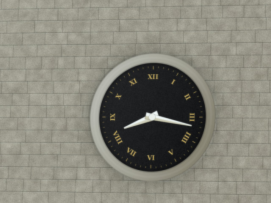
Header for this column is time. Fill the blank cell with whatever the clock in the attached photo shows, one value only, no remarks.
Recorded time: 8:17
